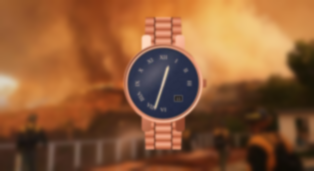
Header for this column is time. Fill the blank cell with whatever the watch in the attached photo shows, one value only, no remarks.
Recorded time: 12:33
